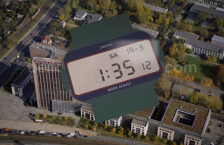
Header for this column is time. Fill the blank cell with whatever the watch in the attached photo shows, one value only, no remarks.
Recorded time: 1:35:12
